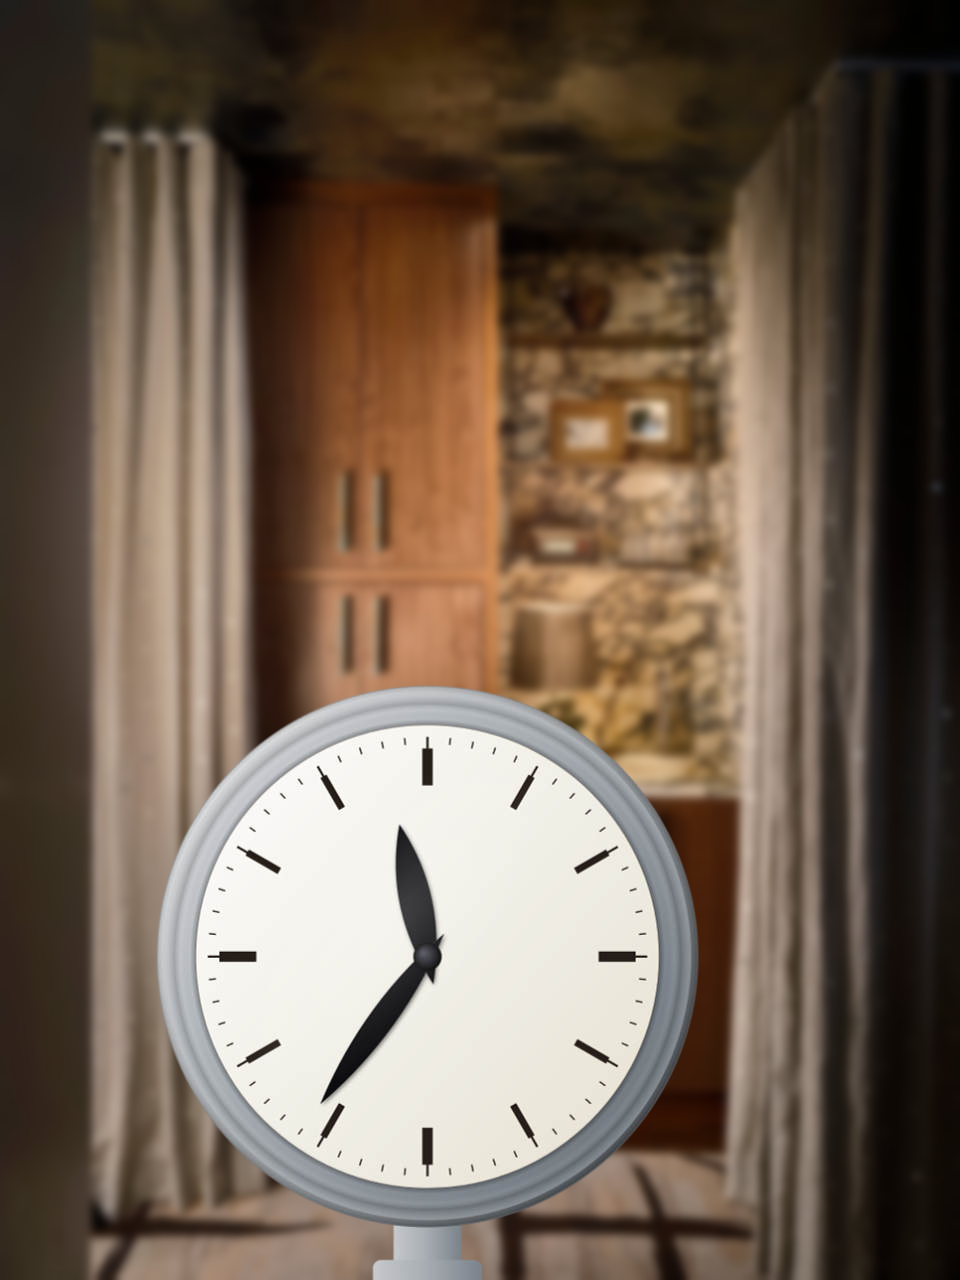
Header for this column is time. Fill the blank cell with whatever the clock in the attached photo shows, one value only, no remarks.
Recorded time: 11:36
